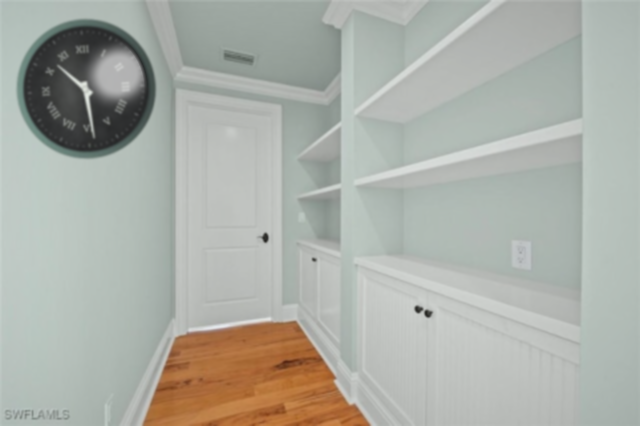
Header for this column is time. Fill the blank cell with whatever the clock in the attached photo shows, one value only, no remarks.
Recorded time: 10:29
